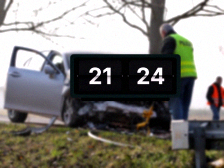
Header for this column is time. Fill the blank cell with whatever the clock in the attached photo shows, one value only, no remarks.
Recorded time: 21:24
